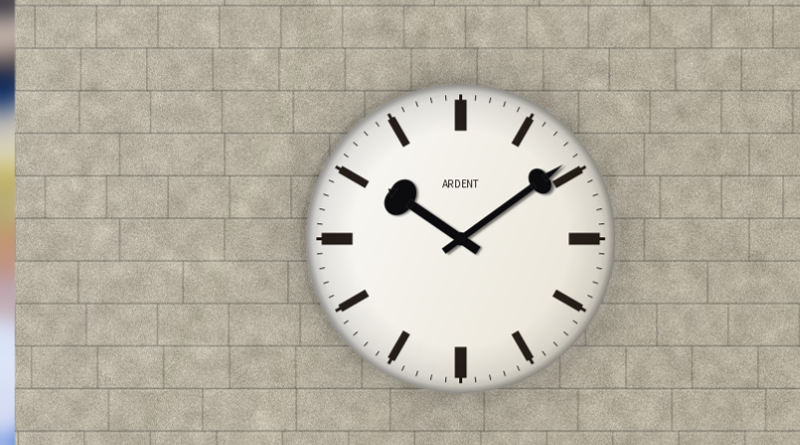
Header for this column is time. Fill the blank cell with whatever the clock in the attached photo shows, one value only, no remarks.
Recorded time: 10:09
